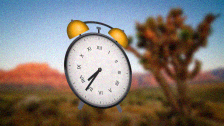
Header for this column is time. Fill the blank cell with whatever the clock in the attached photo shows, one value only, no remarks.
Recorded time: 7:36
